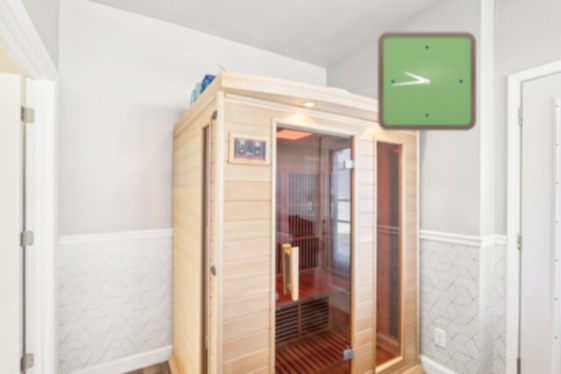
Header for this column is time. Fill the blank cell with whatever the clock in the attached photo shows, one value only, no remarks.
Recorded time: 9:44
